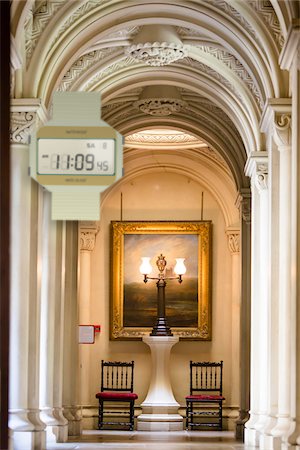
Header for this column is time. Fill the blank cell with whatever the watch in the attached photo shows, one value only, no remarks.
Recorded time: 11:09:45
